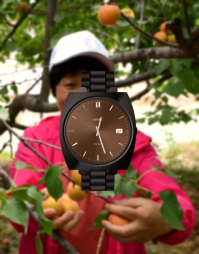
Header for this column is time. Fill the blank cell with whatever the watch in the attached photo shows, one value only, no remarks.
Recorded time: 12:27
